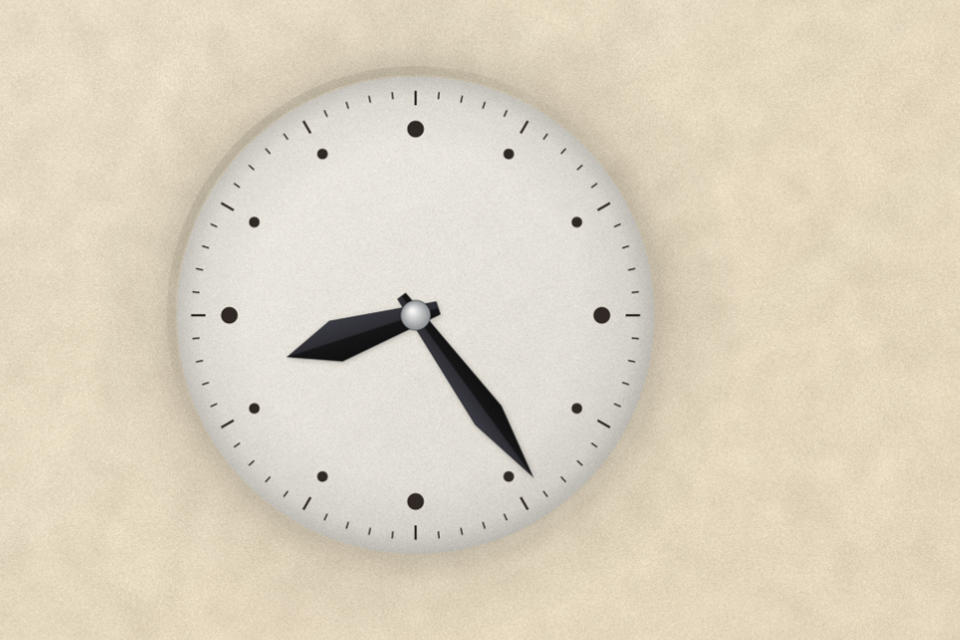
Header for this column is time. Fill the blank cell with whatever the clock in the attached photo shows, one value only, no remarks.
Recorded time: 8:24
